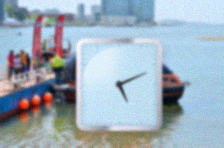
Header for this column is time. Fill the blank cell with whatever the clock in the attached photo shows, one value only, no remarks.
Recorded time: 5:11
